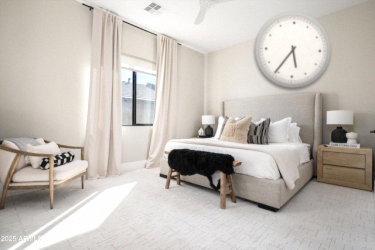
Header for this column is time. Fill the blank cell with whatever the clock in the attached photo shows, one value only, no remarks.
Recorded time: 5:36
